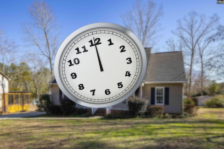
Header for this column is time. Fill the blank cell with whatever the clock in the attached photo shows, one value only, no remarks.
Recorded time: 12:00
